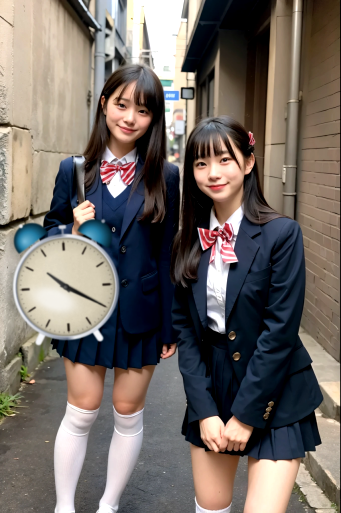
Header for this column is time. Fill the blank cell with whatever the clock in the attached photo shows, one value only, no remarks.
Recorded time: 10:20
